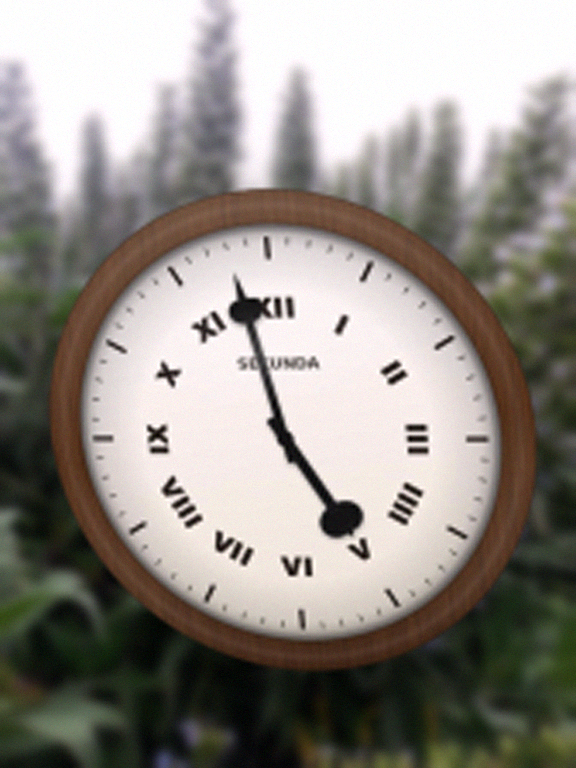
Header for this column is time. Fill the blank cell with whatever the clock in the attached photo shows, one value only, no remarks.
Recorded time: 4:58
